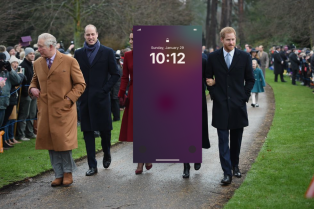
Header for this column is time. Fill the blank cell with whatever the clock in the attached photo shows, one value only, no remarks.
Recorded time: 10:12
